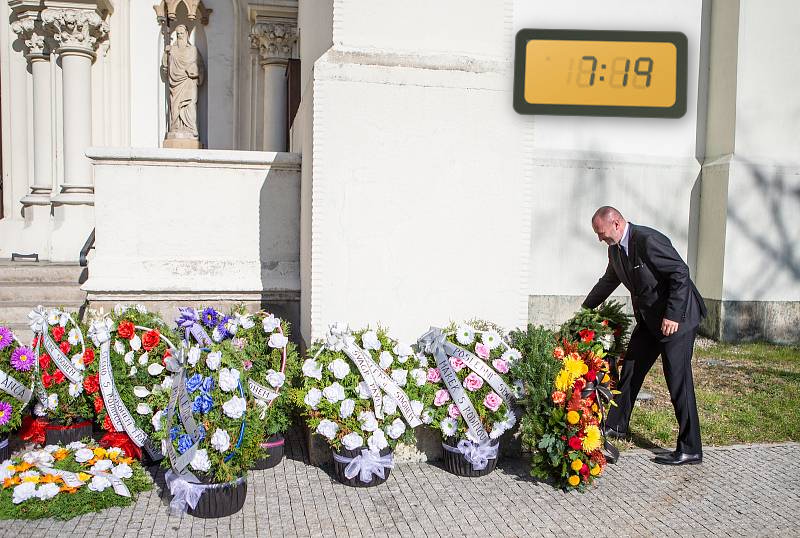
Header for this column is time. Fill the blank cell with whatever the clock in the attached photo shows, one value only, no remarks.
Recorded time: 7:19
